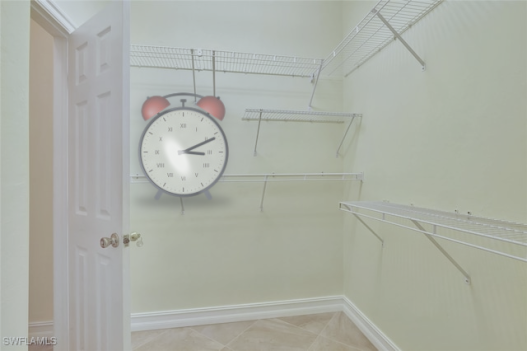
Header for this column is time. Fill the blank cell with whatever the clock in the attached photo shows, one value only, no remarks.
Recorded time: 3:11
